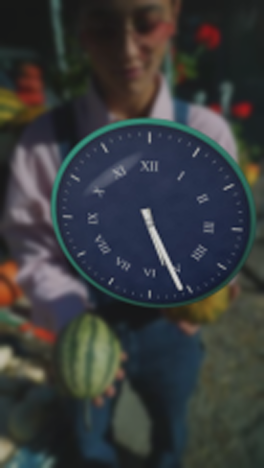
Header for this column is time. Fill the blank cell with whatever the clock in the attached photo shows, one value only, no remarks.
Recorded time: 5:26
